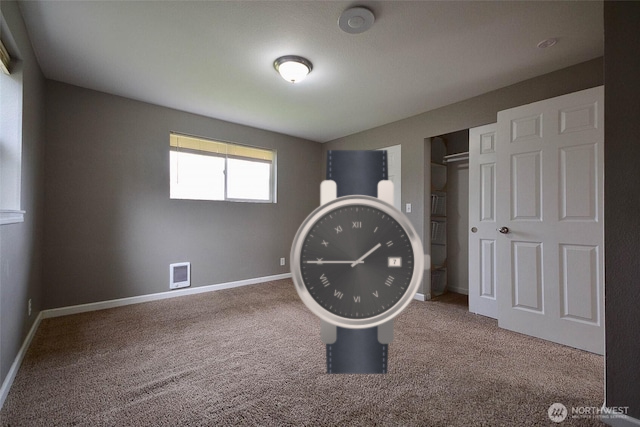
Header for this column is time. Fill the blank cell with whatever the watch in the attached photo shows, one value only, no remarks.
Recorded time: 1:45
